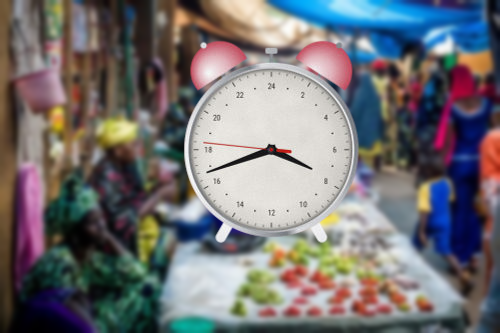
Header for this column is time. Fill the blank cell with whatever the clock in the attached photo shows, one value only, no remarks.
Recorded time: 7:41:46
